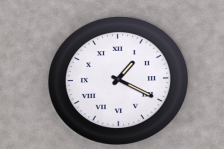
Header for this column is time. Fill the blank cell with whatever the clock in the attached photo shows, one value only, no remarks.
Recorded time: 1:20
